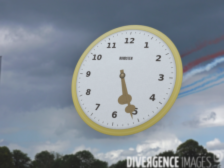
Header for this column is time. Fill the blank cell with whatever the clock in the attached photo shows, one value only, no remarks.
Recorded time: 5:26
